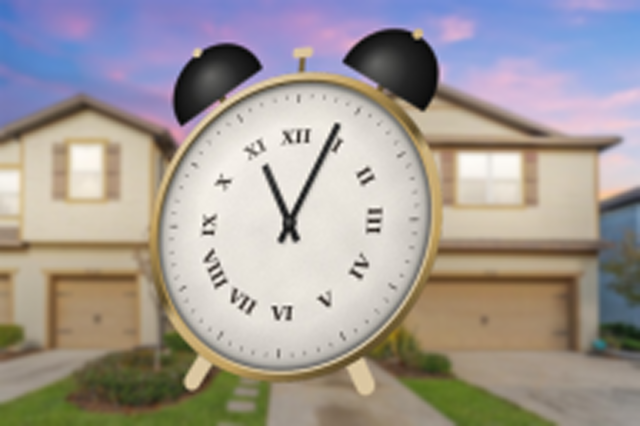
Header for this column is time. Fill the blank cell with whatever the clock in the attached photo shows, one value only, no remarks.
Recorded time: 11:04
